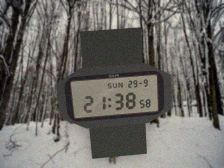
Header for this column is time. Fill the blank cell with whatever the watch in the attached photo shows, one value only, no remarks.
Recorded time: 21:38:58
